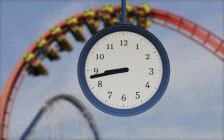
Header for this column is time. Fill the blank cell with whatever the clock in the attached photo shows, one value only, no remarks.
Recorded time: 8:43
